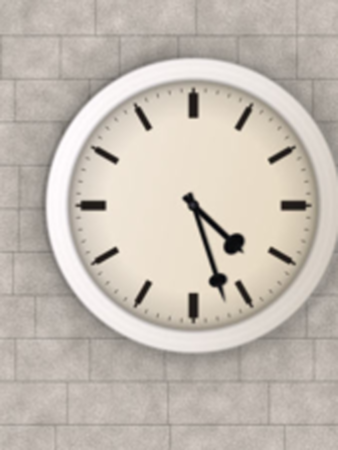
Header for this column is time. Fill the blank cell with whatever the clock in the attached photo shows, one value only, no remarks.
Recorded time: 4:27
